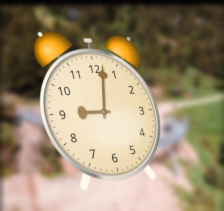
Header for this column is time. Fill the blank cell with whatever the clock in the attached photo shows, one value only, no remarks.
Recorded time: 9:02
